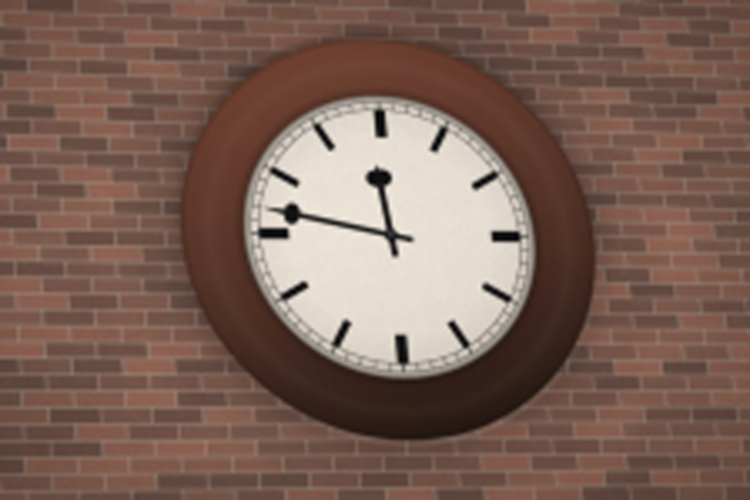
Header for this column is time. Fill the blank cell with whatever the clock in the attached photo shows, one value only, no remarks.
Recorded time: 11:47
